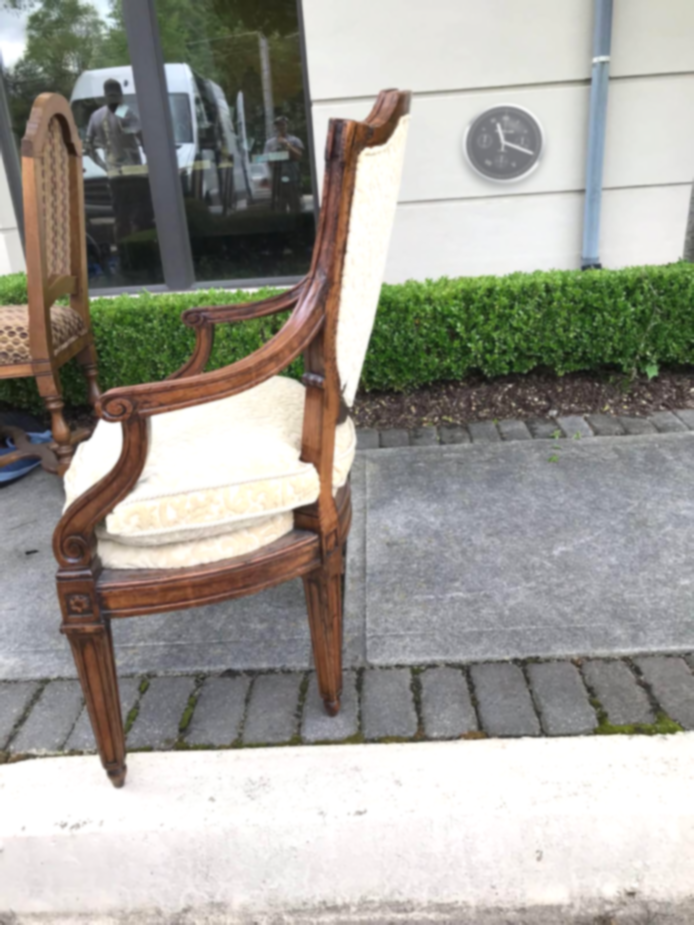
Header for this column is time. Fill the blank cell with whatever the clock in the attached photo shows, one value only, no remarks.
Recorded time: 11:18
